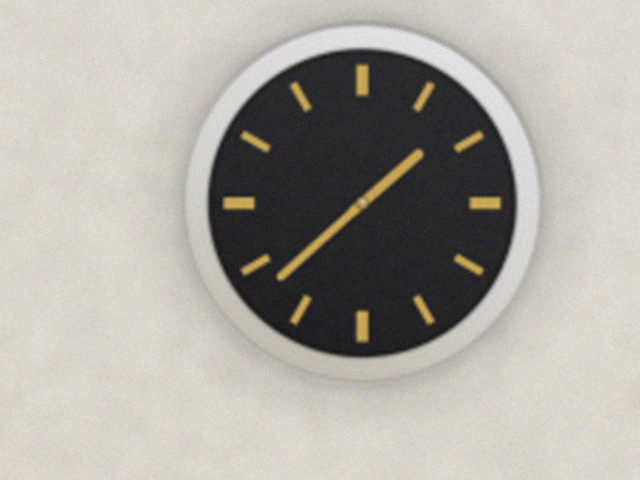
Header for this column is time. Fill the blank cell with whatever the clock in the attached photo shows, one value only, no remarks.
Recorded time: 1:38
